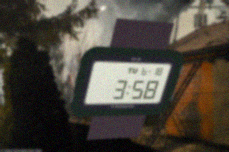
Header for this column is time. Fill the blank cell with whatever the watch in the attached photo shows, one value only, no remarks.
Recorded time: 3:58
